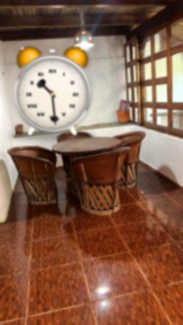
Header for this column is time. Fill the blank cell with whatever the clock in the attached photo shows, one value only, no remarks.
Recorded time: 10:29
